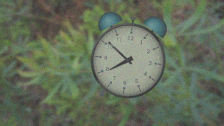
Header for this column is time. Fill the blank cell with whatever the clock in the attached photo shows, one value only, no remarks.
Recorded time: 7:51
